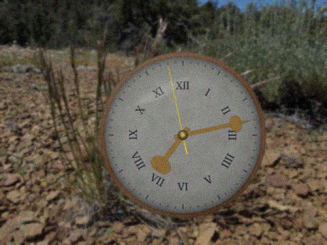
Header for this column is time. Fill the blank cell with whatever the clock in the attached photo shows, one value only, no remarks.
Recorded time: 7:12:58
